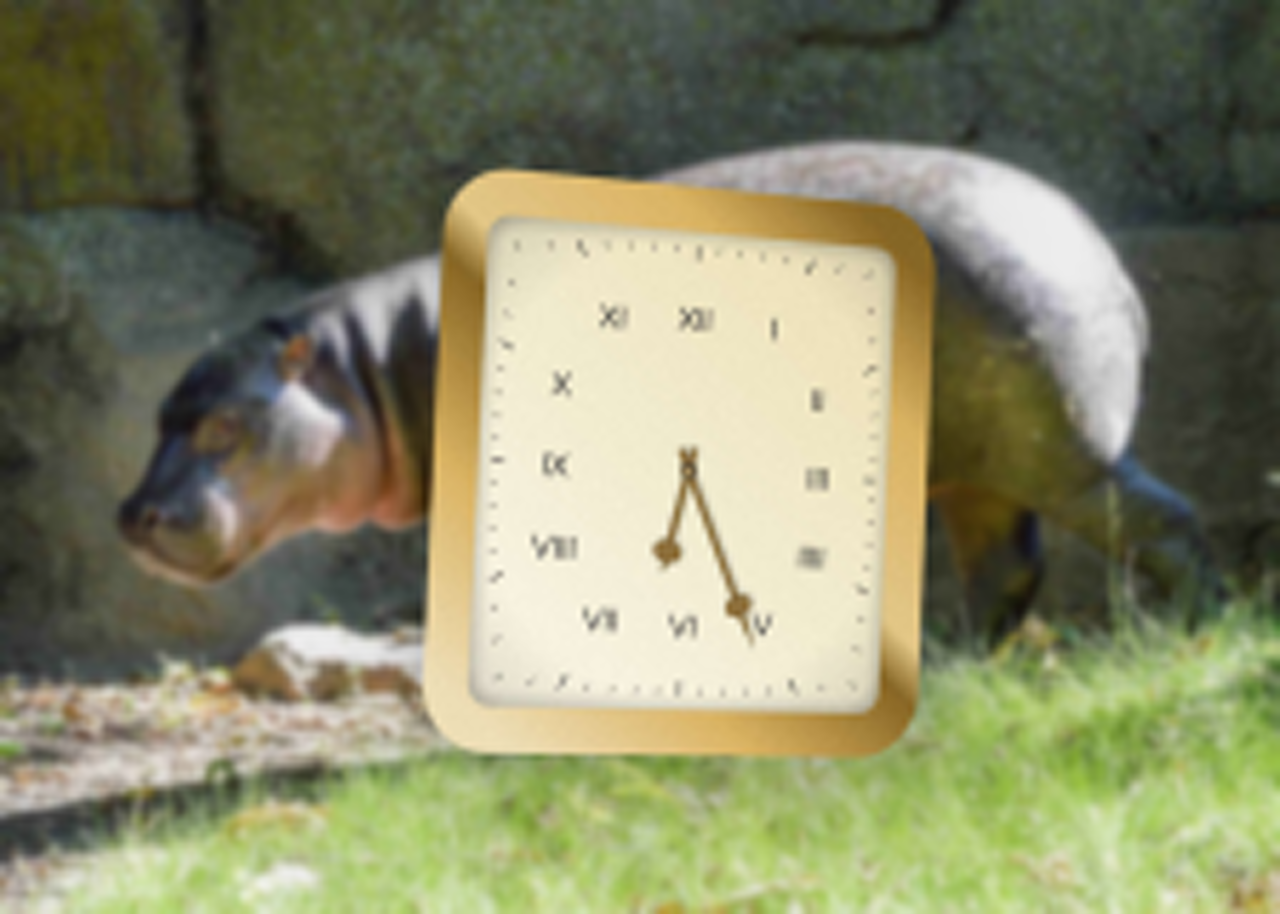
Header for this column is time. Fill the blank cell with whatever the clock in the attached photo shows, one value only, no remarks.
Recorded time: 6:26
